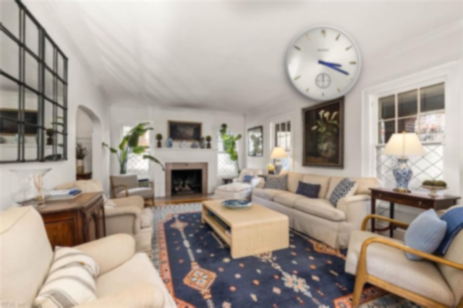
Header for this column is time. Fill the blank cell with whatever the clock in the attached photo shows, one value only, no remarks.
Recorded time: 3:19
